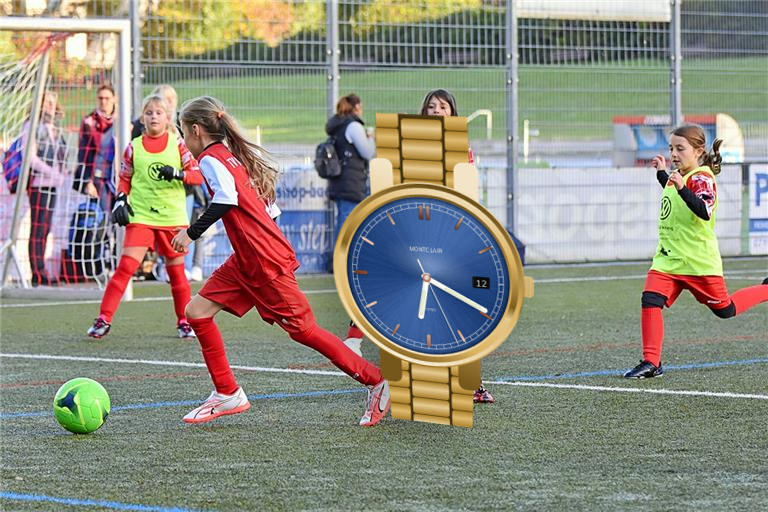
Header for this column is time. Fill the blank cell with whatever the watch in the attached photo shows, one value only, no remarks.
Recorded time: 6:19:26
